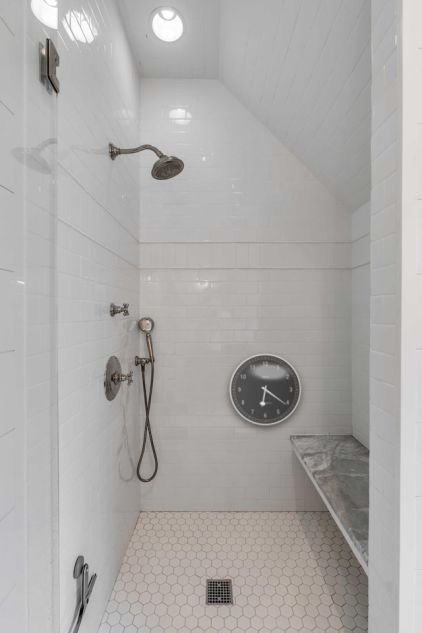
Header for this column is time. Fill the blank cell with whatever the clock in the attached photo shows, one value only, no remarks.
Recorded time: 6:21
